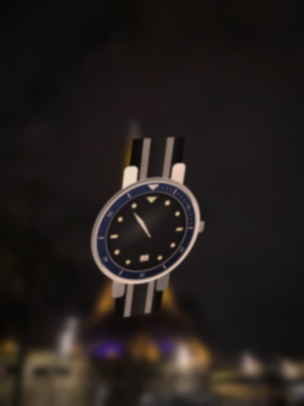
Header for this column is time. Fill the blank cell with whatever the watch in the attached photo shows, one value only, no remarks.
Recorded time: 10:54
